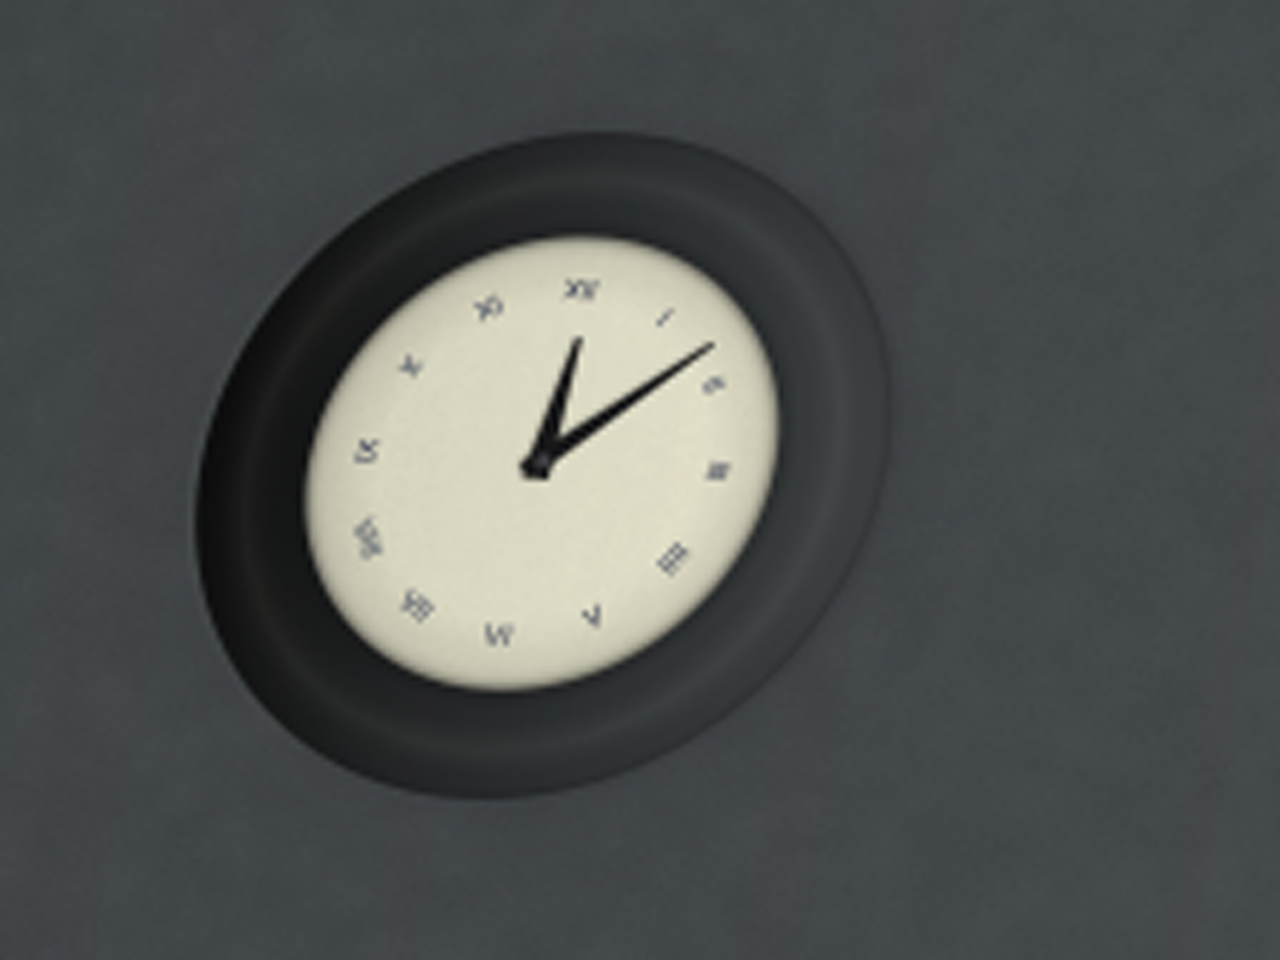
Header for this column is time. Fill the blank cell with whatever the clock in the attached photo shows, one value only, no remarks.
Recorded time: 12:08
